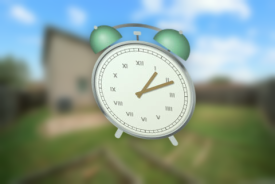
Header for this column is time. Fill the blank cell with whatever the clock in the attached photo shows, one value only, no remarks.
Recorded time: 1:11
